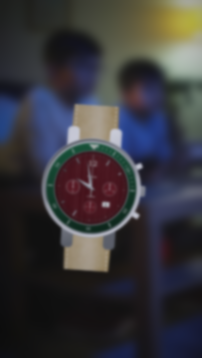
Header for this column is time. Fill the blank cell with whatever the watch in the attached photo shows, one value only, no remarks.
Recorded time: 9:58
